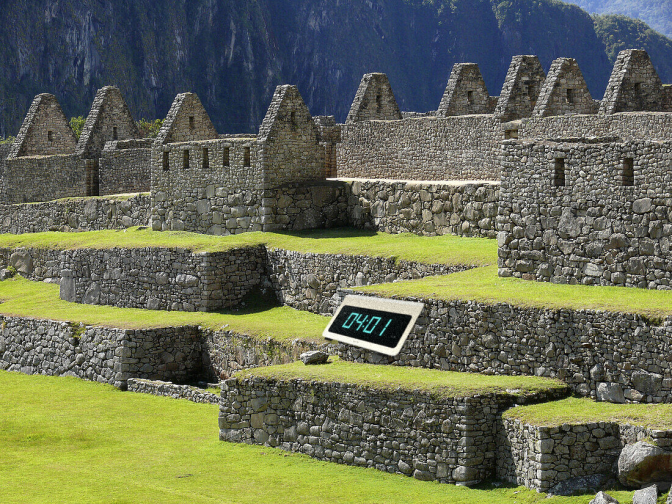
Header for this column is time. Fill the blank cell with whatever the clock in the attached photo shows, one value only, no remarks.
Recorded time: 4:01
